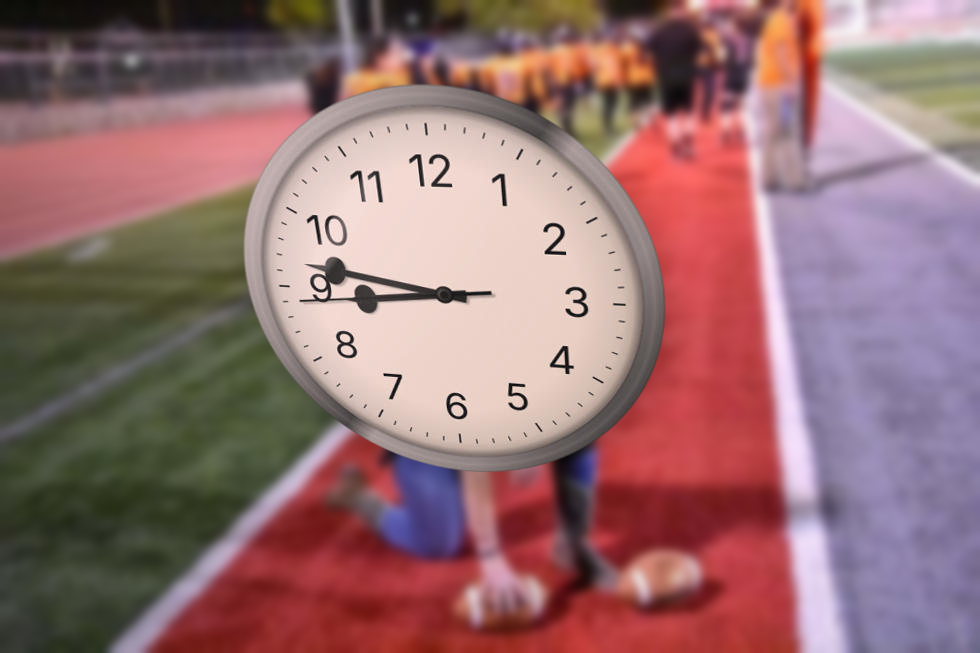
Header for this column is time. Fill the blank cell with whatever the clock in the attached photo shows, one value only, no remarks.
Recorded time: 8:46:44
